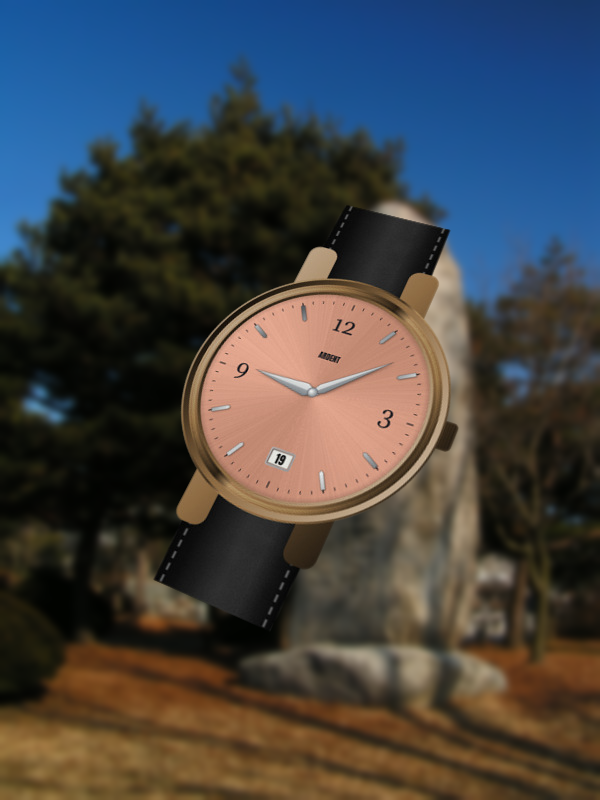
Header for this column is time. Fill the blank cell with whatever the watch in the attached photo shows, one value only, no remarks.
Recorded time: 9:08
